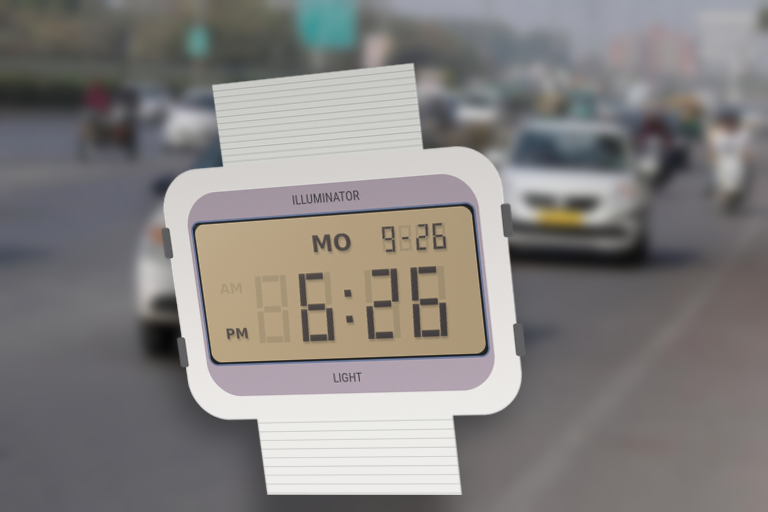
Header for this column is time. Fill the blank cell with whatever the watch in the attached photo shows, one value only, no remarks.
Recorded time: 6:26
